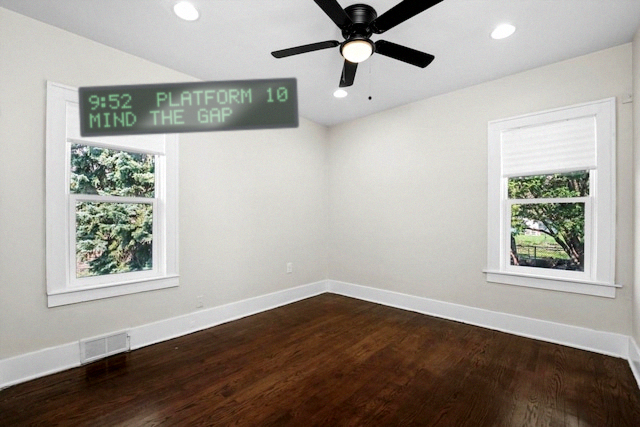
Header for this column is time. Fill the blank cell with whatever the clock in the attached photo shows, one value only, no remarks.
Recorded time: 9:52
